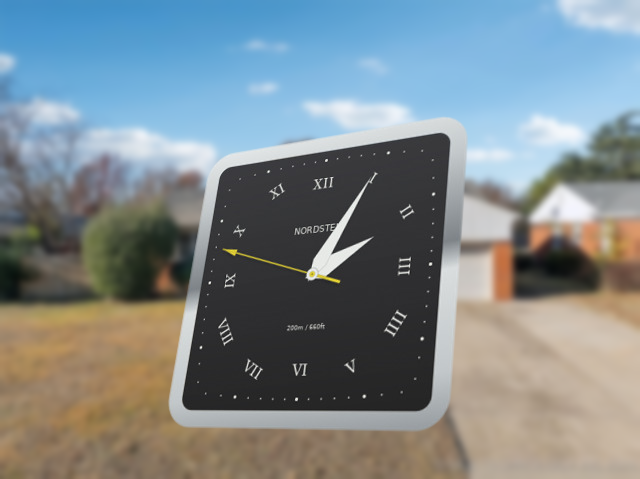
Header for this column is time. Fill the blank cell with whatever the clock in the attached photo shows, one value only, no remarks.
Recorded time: 2:04:48
